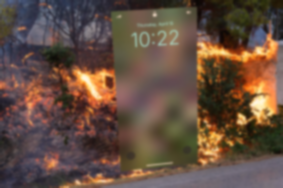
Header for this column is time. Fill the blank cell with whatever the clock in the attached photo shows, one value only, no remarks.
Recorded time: 10:22
